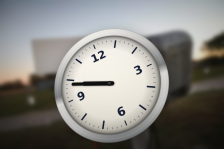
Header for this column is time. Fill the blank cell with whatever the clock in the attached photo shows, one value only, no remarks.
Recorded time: 9:49
